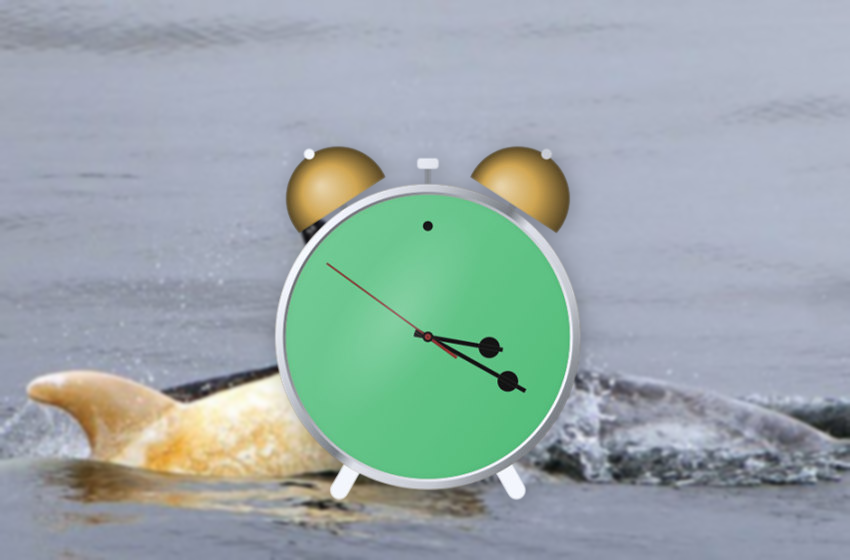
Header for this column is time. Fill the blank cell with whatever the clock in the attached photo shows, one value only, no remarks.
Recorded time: 3:19:51
